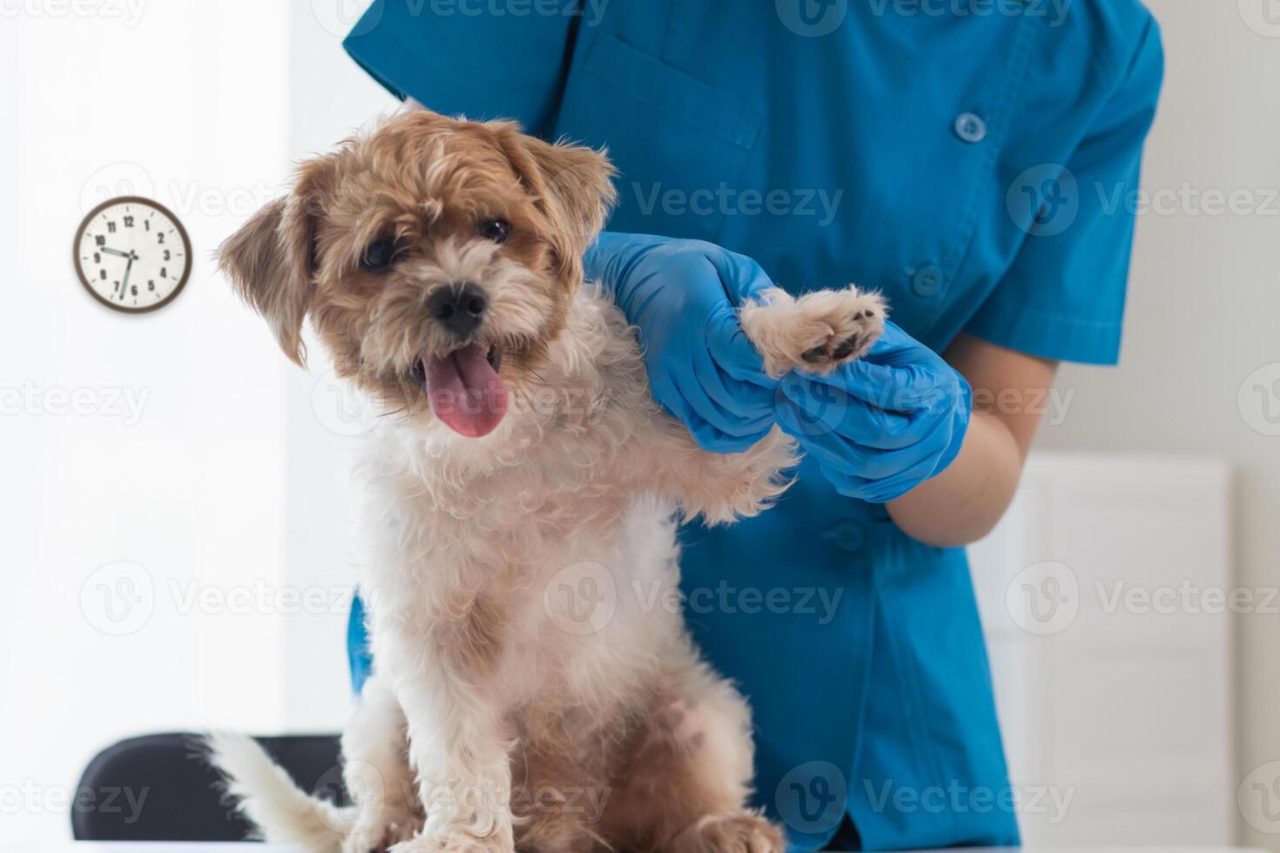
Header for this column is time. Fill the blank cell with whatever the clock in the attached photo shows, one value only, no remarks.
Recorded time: 9:33
